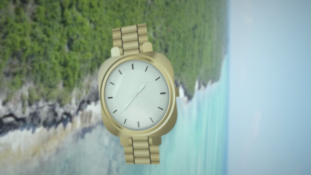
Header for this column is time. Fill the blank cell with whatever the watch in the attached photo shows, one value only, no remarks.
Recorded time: 1:38
